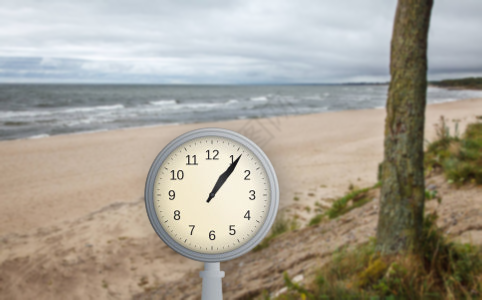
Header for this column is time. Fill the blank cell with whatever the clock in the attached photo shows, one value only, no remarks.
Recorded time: 1:06
